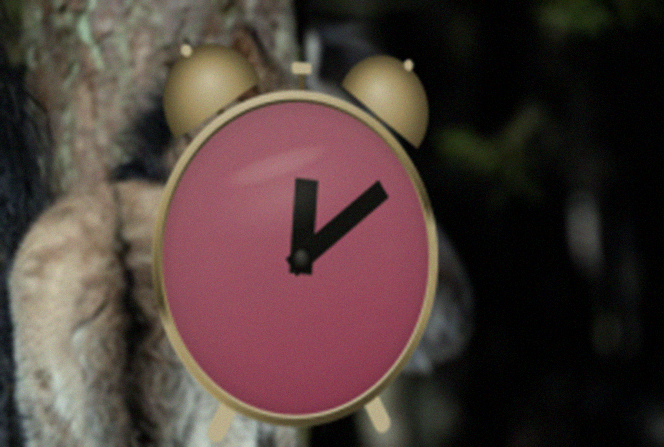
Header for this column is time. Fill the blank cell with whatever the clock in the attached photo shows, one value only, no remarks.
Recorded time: 12:09
